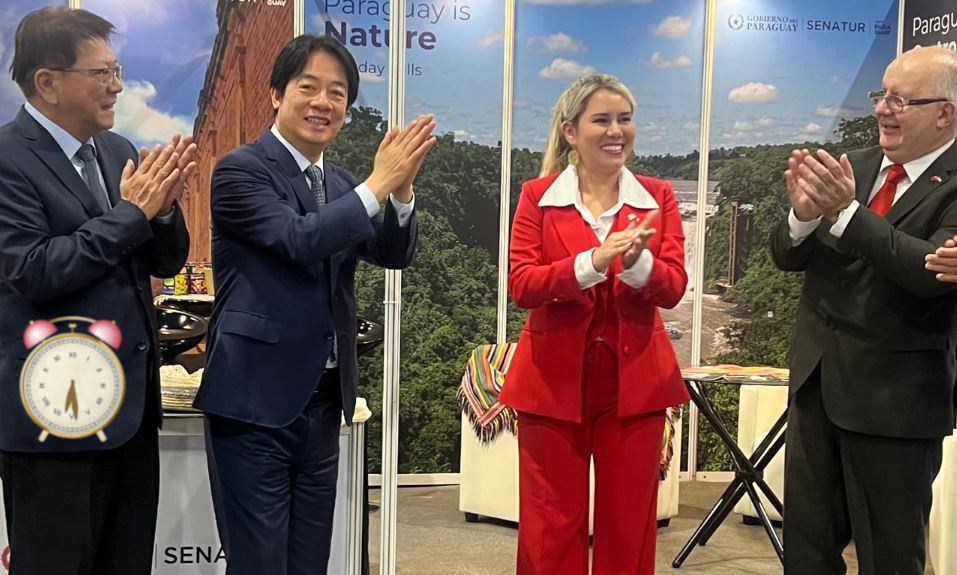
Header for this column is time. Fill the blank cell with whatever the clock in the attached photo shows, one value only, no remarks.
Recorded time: 6:29
